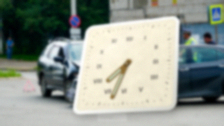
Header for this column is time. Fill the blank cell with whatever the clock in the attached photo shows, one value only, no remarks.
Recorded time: 7:33
